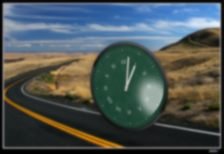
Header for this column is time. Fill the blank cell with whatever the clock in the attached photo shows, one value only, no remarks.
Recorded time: 1:02
